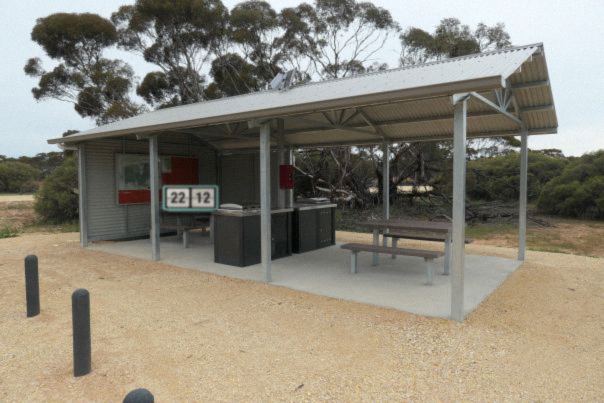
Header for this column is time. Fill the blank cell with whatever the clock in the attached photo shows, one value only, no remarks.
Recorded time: 22:12
